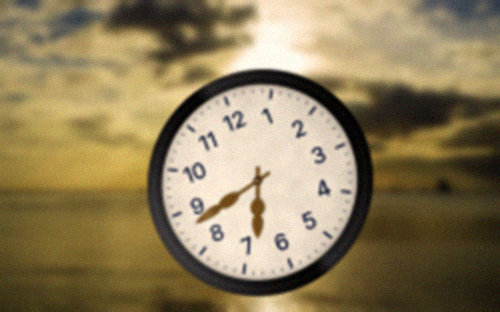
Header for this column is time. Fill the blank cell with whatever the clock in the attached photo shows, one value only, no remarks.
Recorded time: 6:43
